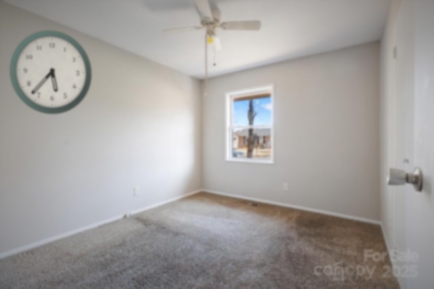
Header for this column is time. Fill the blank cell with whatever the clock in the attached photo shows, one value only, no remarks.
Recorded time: 5:37
